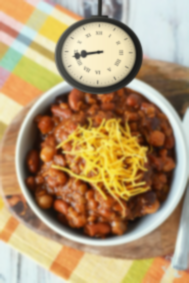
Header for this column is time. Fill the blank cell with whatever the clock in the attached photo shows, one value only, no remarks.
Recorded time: 8:43
